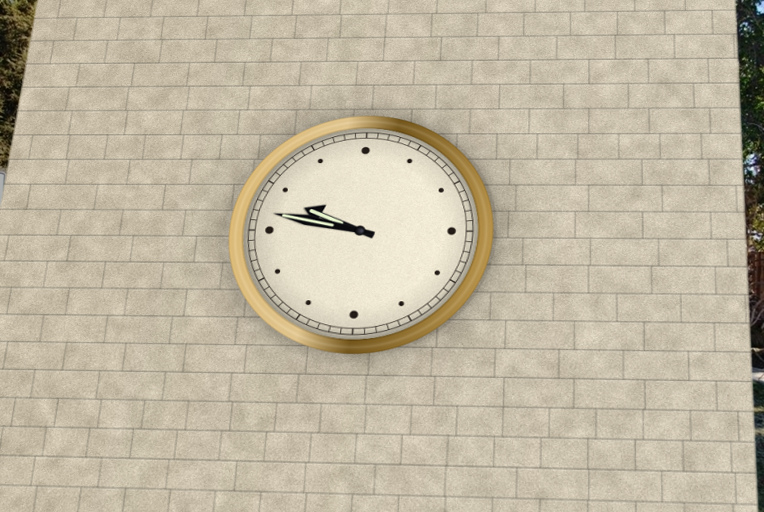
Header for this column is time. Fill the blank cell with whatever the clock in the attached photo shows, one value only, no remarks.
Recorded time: 9:47
